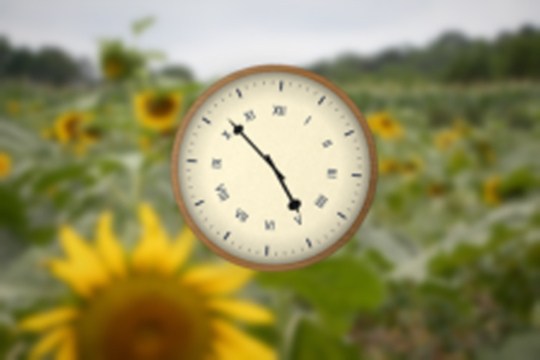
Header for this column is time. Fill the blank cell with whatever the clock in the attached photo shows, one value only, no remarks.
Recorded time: 4:52
